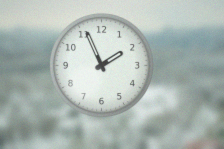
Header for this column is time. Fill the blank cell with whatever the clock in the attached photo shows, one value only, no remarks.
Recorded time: 1:56
